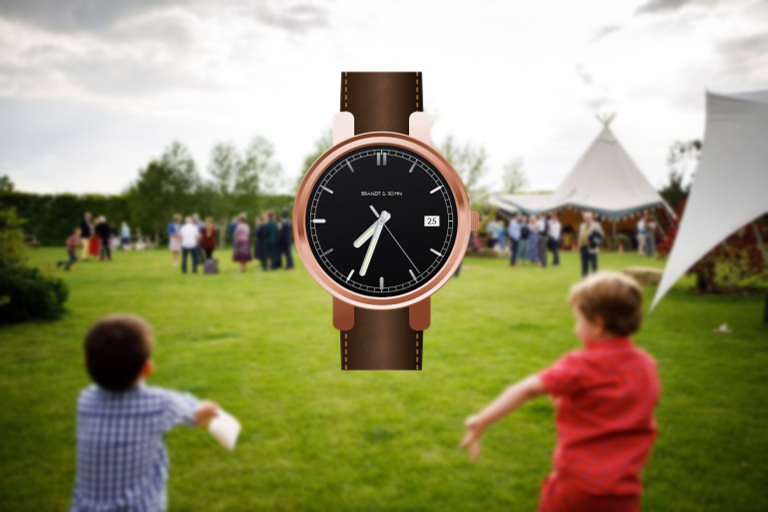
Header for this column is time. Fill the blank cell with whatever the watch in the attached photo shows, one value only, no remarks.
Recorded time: 7:33:24
